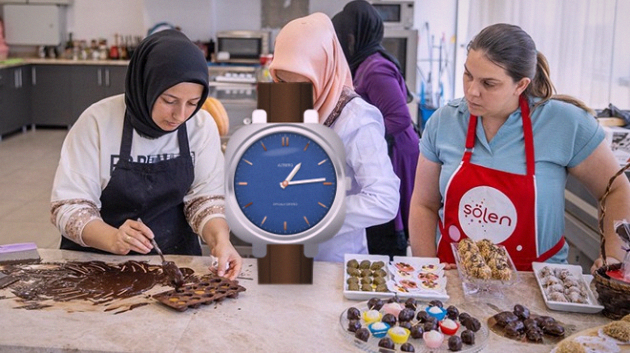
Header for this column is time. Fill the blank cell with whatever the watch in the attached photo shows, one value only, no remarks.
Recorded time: 1:14
